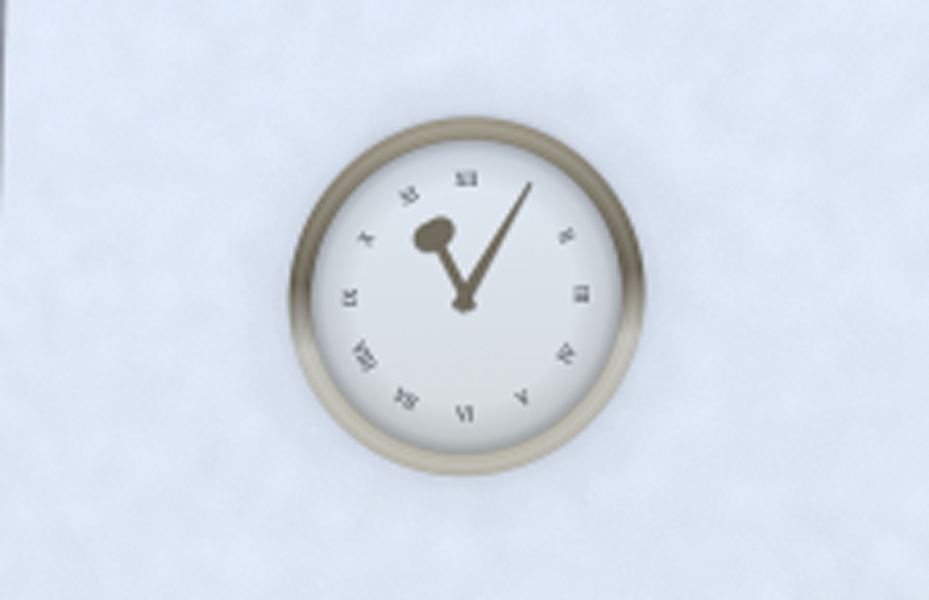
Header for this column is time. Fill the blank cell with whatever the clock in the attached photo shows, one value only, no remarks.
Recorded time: 11:05
